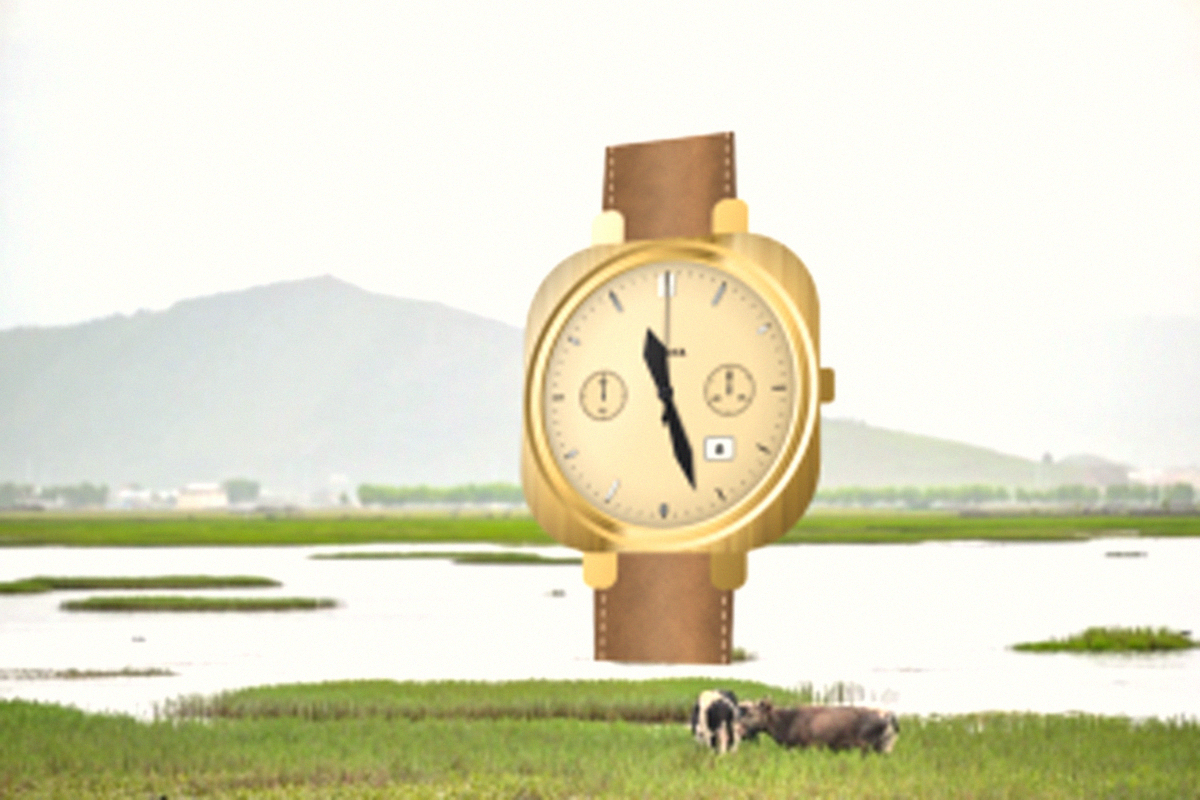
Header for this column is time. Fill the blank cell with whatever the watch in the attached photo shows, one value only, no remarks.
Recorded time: 11:27
